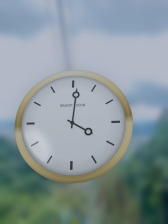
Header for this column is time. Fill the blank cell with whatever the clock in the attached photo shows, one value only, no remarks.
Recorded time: 4:01
